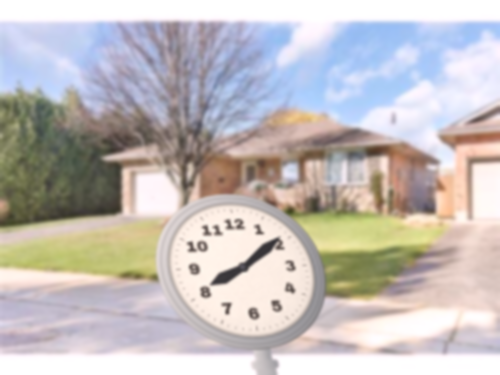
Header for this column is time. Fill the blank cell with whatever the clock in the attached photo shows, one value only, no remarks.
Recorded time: 8:09
